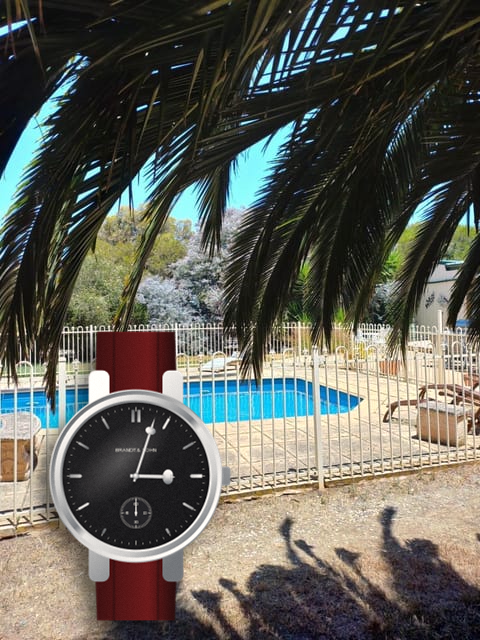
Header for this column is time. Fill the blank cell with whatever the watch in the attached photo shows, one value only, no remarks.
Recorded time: 3:03
